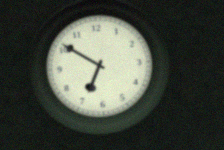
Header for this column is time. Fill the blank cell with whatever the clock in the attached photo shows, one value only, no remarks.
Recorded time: 6:51
